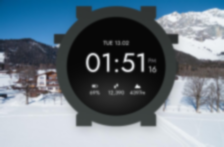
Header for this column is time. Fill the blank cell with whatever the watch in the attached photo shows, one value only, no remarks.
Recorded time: 1:51
